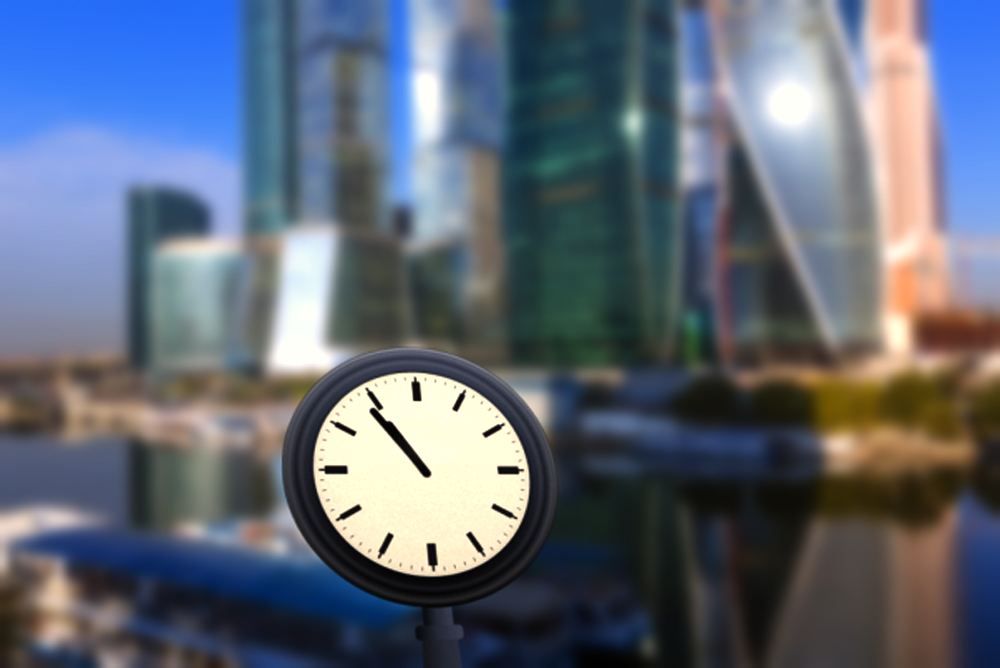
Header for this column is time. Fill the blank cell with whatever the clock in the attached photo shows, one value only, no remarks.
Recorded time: 10:54
